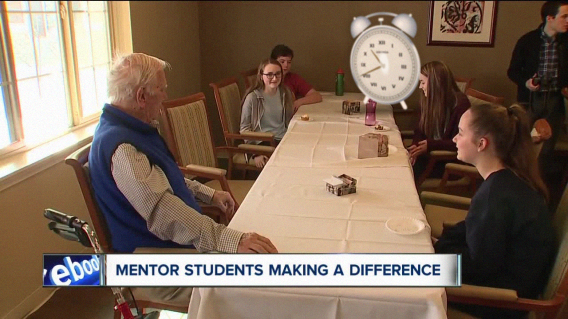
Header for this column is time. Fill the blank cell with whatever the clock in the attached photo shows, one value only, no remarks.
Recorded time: 10:41
